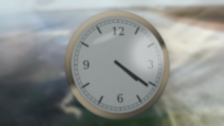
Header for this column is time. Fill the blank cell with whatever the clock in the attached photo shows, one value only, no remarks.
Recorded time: 4:21
